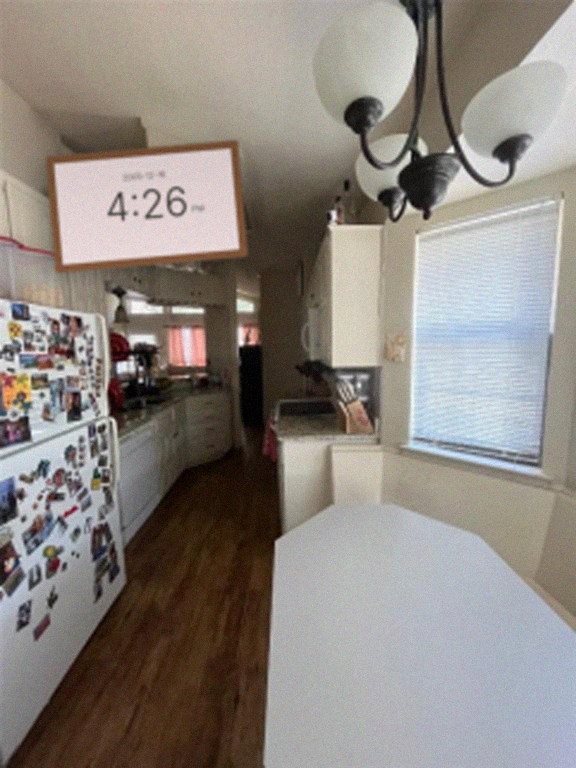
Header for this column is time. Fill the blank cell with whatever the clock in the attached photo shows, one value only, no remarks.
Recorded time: 4:26
